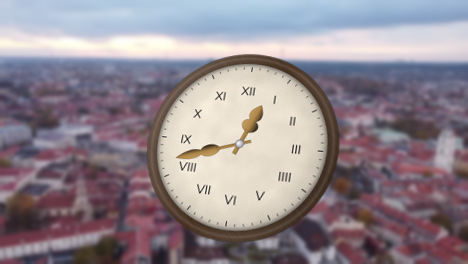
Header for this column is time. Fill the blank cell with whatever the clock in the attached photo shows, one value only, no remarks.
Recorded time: 12:42
